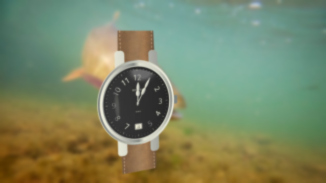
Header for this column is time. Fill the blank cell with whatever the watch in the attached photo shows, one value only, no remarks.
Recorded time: 12:05
